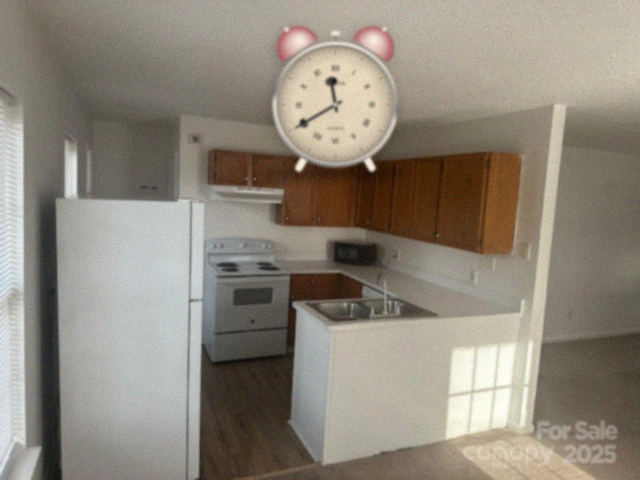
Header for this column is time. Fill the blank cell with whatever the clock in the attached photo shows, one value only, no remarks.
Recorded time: 11:40
